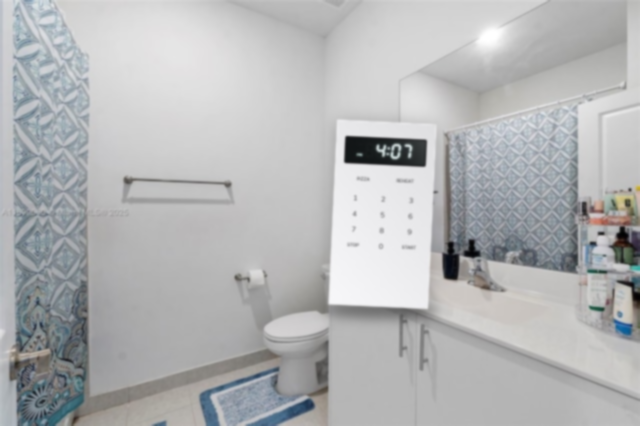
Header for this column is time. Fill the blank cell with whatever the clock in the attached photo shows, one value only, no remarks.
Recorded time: 4:07
